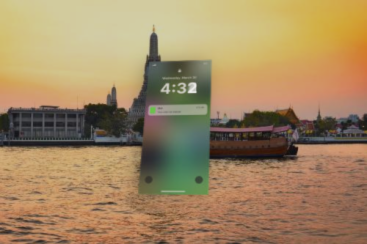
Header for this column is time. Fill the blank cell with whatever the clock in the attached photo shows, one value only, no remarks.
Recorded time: 4:32
